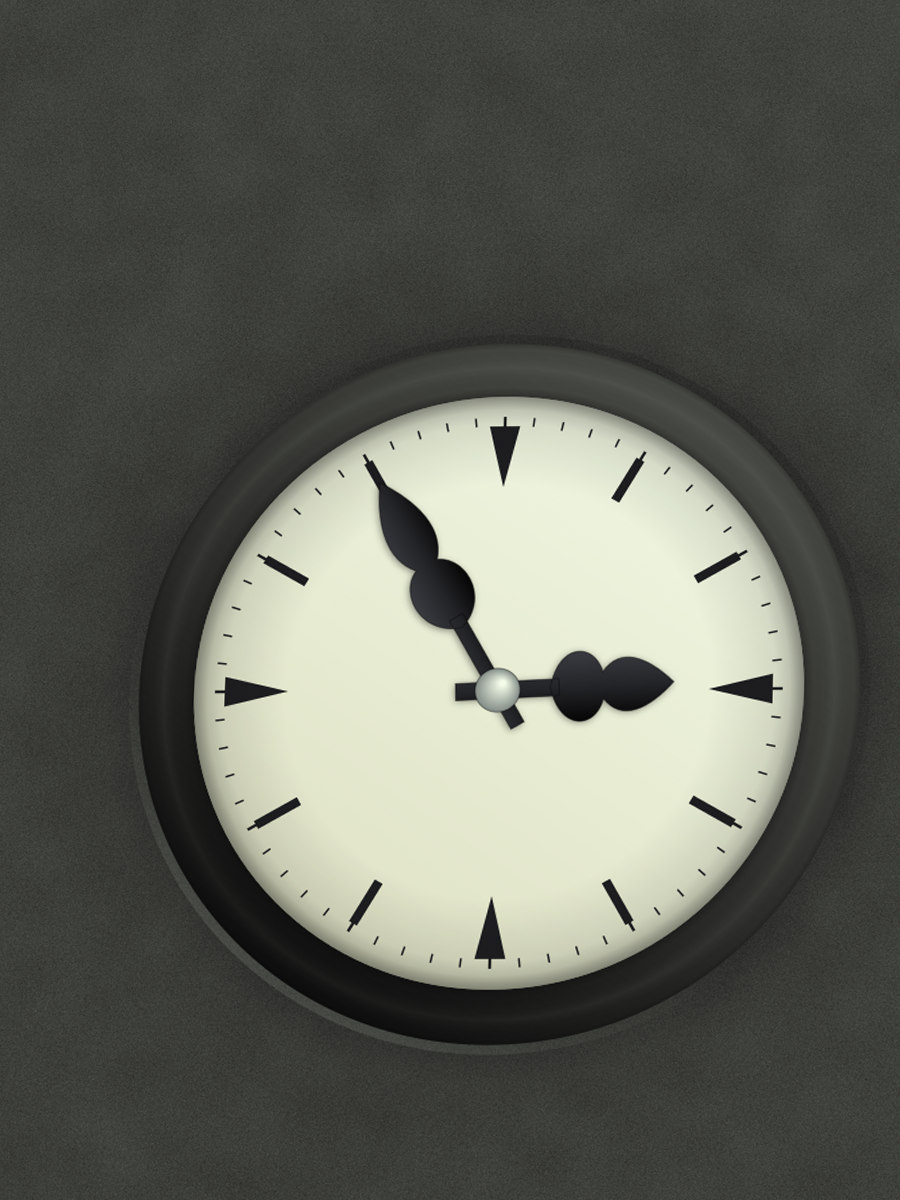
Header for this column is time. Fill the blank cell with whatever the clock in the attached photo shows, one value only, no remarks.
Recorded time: 2:55
